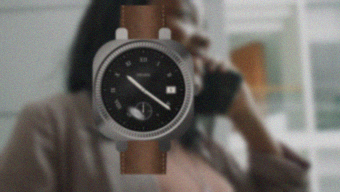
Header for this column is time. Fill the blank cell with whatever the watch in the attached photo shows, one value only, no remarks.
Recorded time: 10:21
